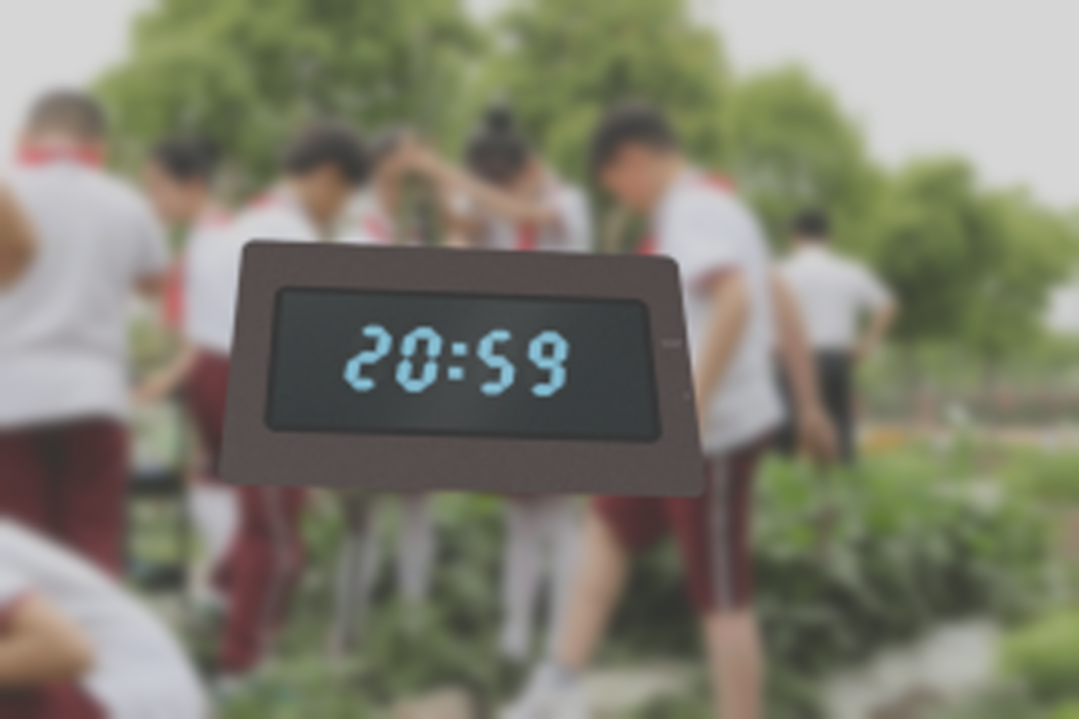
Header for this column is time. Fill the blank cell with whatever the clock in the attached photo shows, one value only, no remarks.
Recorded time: 20:59
